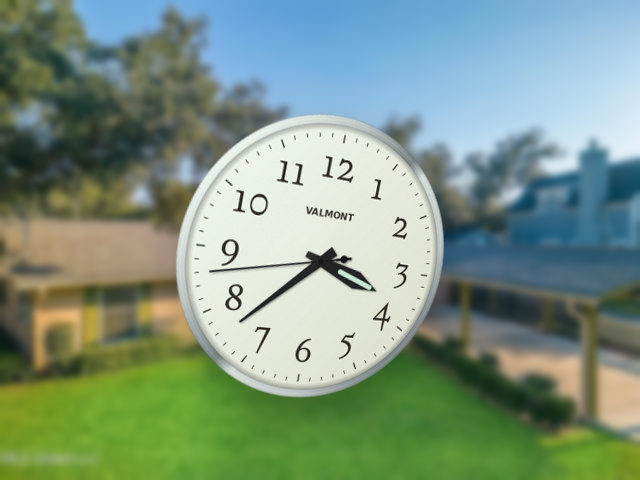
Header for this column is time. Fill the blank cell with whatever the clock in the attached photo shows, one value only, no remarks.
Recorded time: 3:37:43
